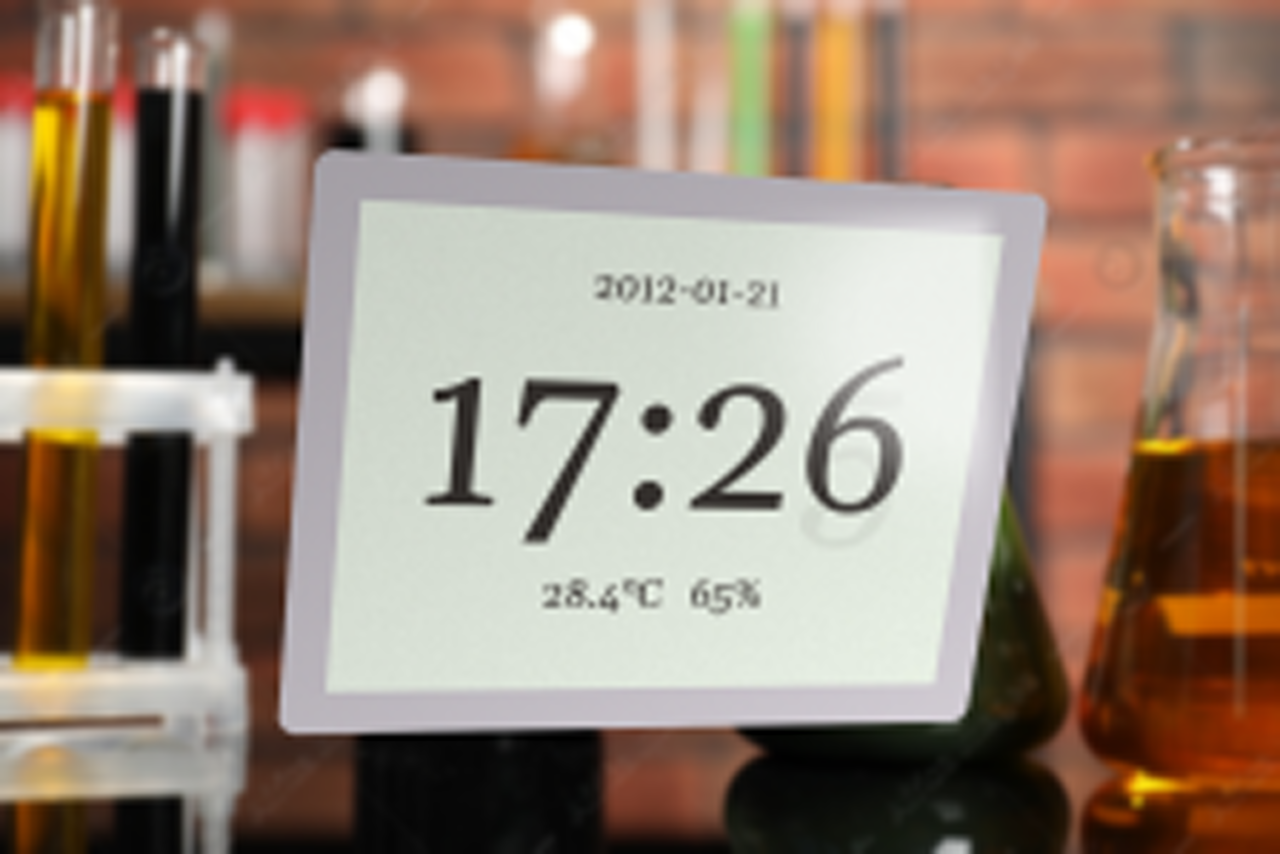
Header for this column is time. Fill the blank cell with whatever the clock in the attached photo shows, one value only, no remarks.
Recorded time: 17:26
